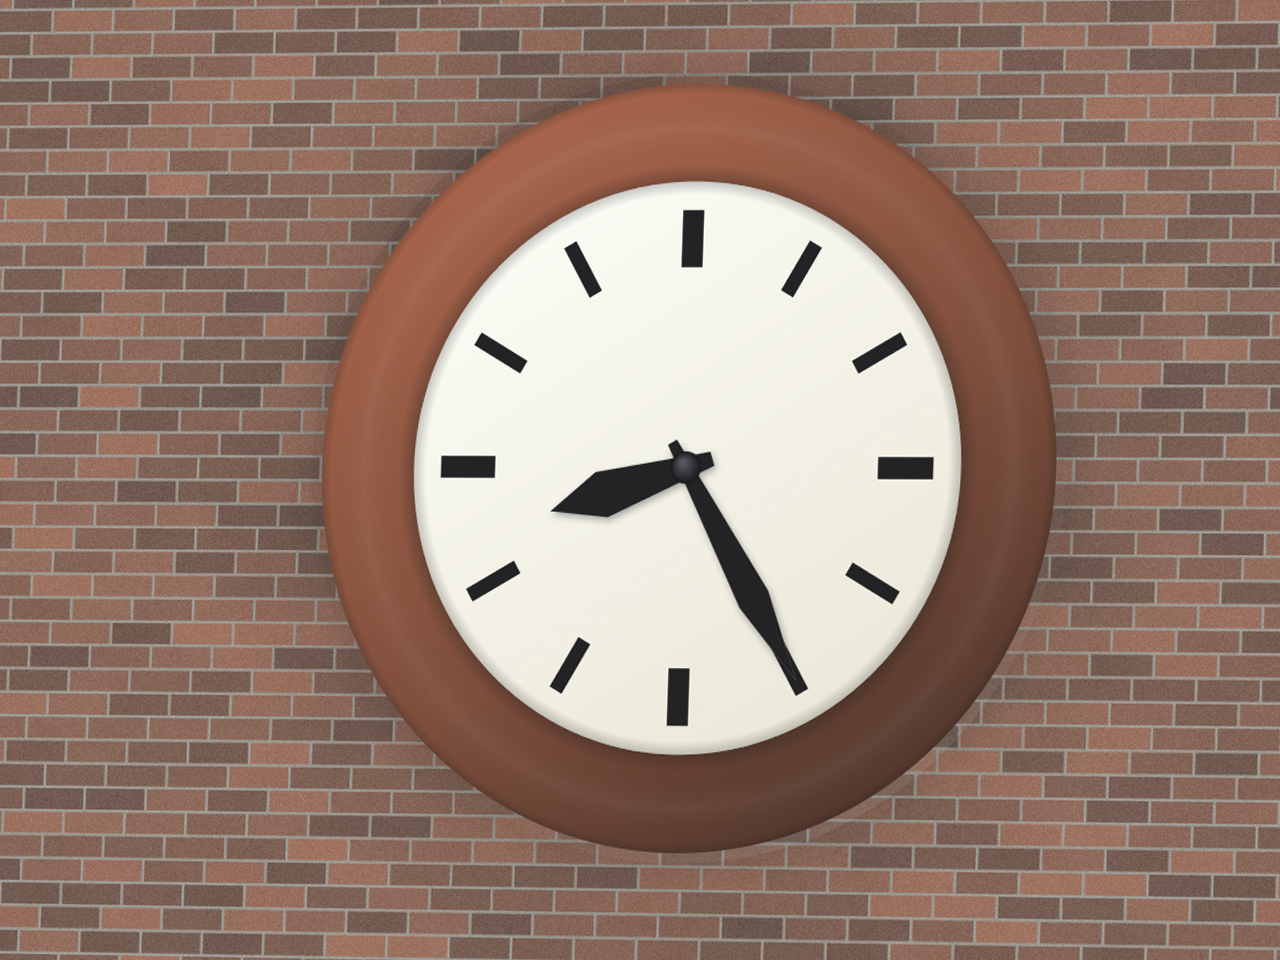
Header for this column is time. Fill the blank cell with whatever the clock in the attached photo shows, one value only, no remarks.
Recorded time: 8:25
